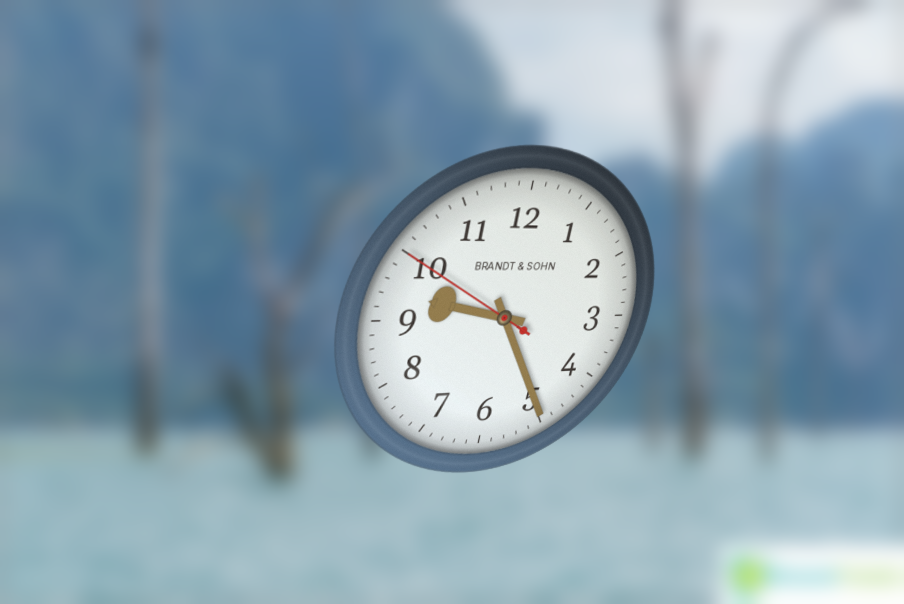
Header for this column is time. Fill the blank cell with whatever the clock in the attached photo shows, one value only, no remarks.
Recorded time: 9:24:50
